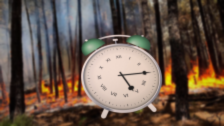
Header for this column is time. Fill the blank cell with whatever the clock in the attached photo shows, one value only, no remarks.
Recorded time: 5:15
